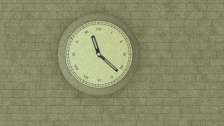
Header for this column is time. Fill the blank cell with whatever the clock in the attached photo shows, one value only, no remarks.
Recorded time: 11:22
